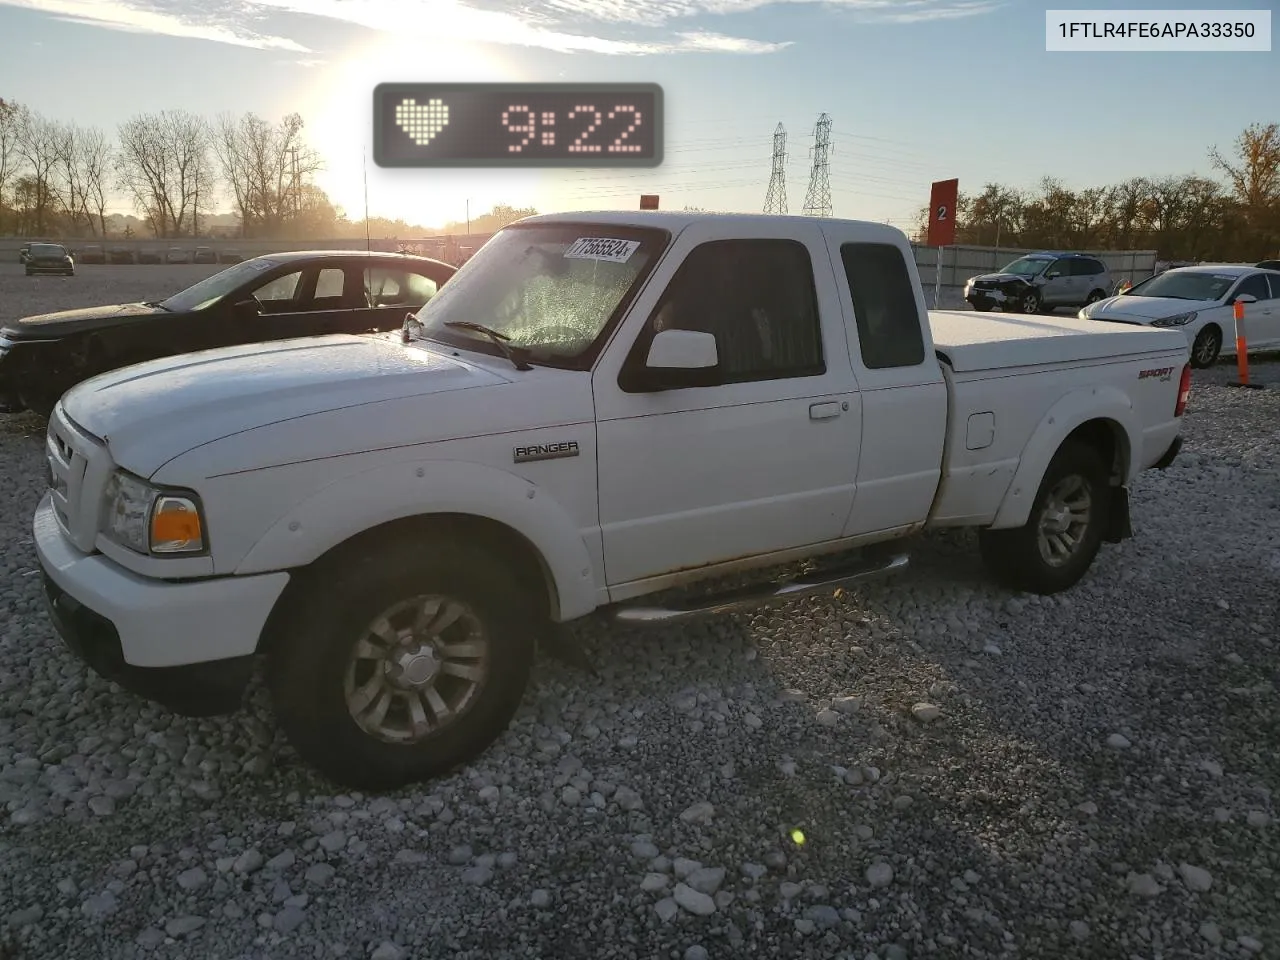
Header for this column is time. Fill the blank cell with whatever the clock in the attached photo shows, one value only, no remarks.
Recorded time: 9:22
